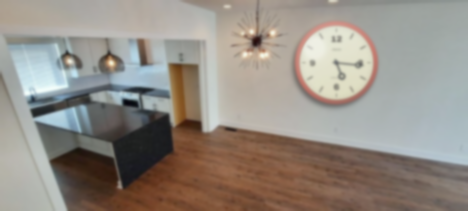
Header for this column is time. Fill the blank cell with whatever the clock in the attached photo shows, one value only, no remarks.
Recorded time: 5:16
